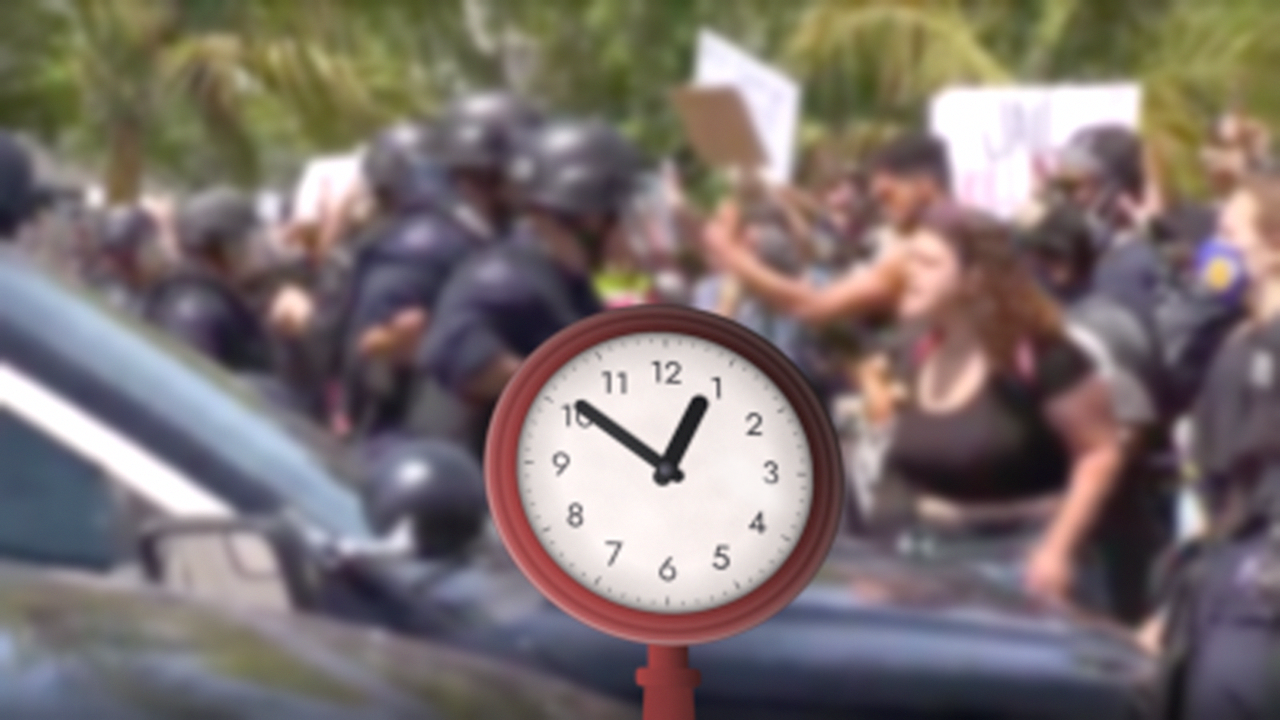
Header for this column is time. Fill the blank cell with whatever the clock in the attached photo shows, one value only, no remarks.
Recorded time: 12:51
